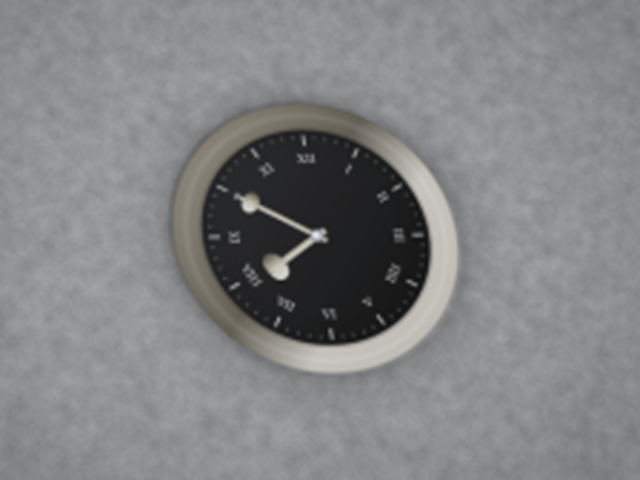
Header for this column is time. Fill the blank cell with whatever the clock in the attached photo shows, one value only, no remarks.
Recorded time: 7:50
